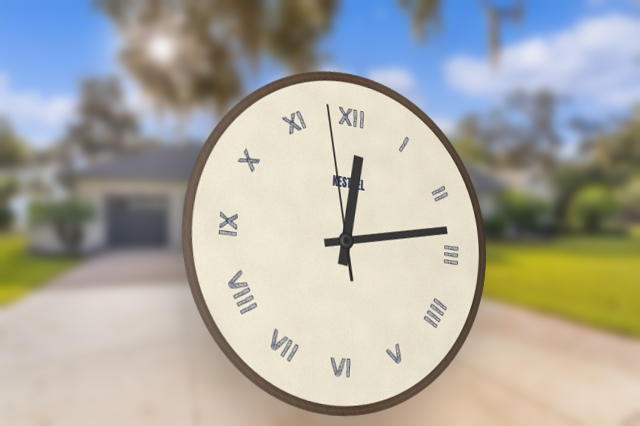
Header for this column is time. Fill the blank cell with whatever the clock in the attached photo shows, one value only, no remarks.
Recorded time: 12:12:58
